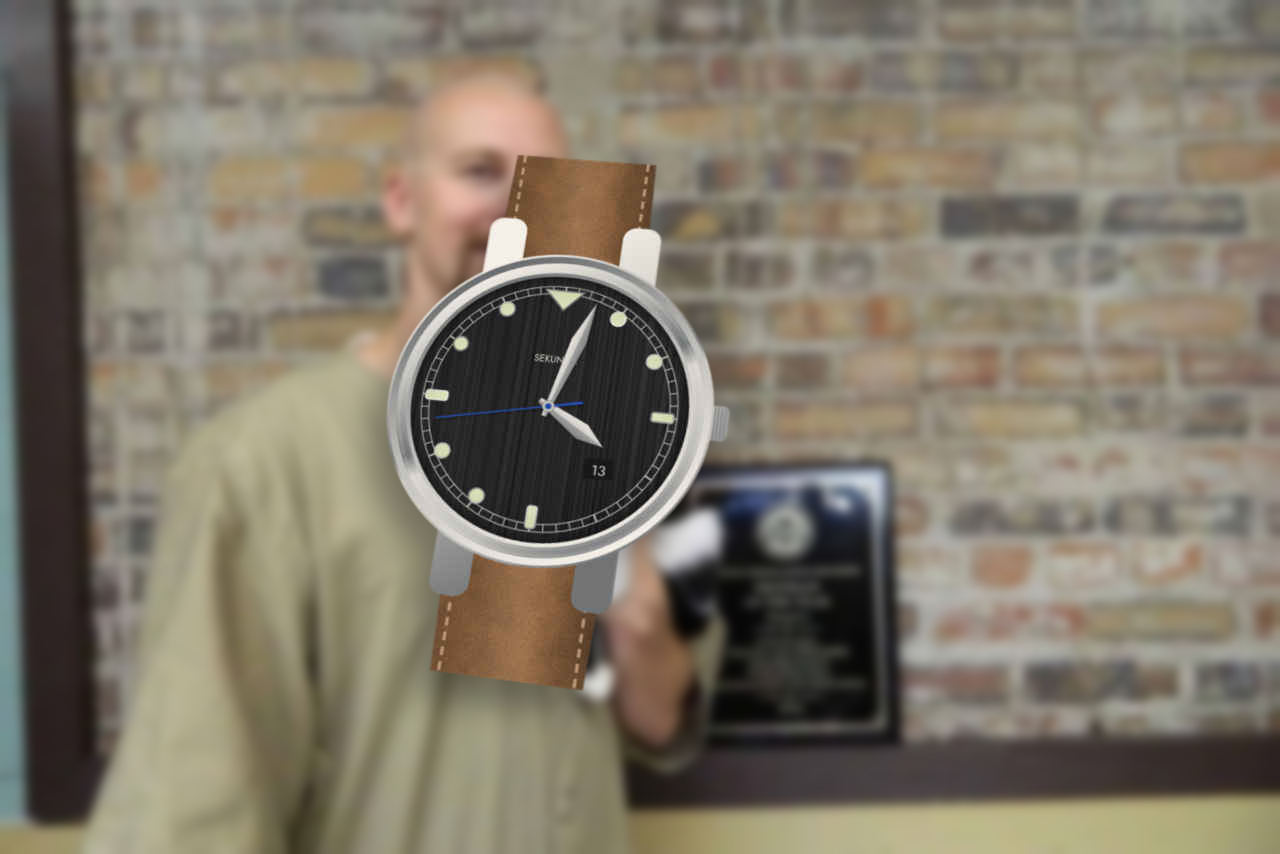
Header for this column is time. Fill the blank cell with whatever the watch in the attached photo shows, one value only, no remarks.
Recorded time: 4:02:43
